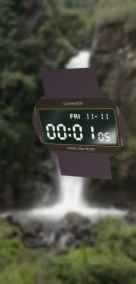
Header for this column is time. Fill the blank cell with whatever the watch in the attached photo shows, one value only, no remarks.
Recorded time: 0:01:05
